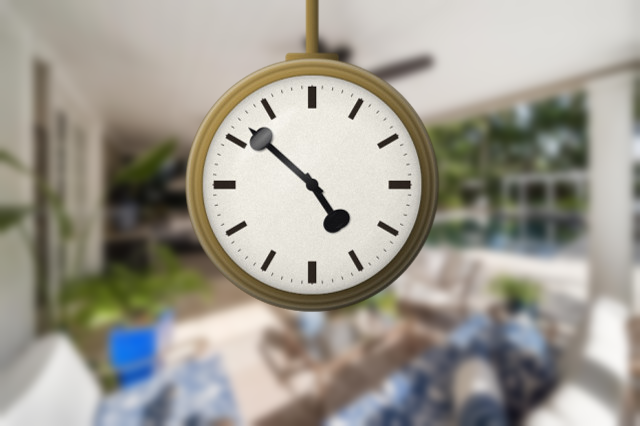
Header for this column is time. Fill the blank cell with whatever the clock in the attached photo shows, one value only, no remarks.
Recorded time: 4:52
